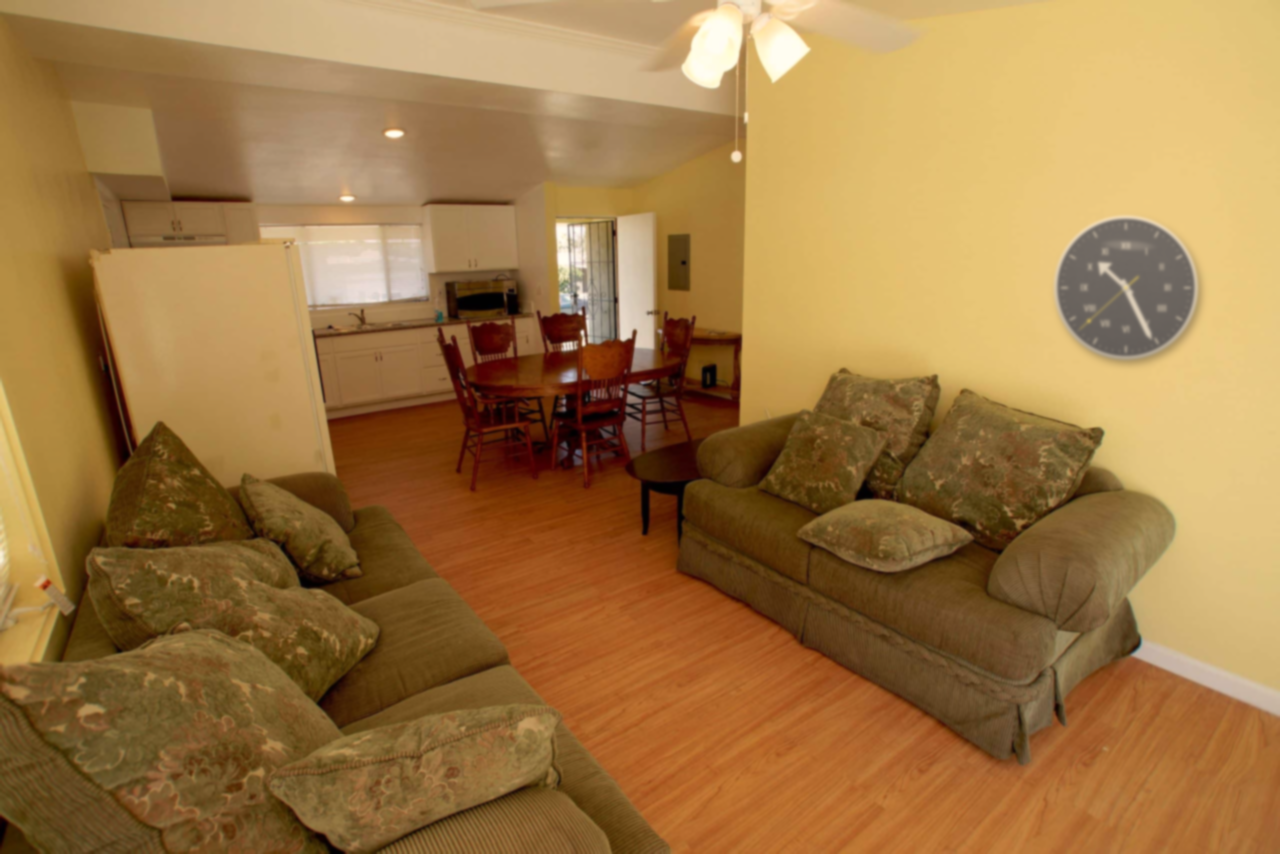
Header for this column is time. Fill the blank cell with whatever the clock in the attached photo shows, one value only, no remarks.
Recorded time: 10:25:38
